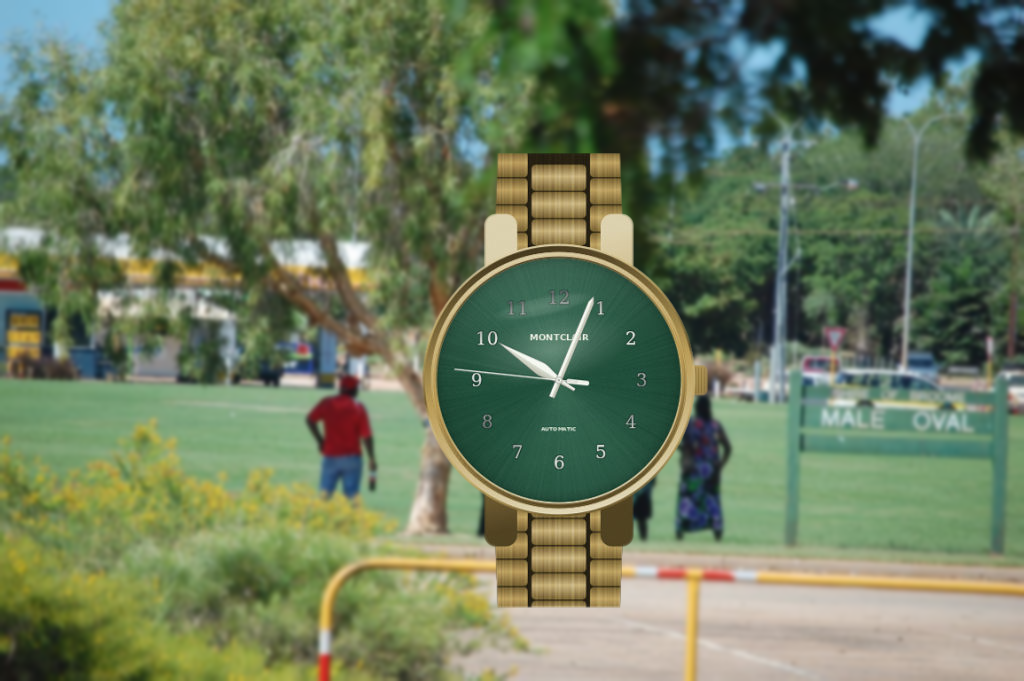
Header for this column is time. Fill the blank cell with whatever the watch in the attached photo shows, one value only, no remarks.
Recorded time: 10:03:46
